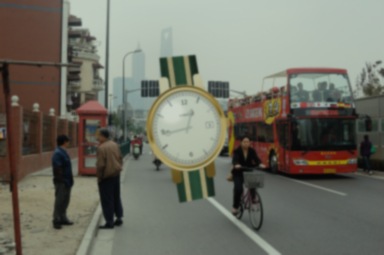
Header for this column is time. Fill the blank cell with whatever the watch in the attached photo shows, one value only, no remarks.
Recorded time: 12:44
